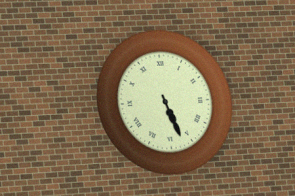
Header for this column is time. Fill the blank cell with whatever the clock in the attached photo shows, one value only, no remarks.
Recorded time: 5:27
